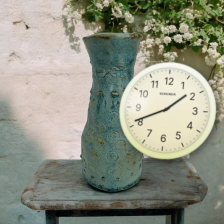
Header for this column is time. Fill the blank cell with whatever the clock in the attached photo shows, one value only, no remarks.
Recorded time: 1:41
